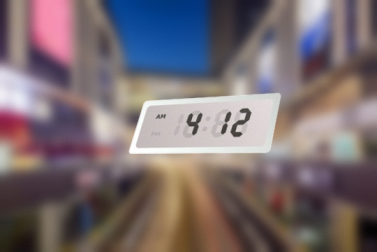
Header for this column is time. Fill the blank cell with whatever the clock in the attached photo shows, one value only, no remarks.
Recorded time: 4:12
